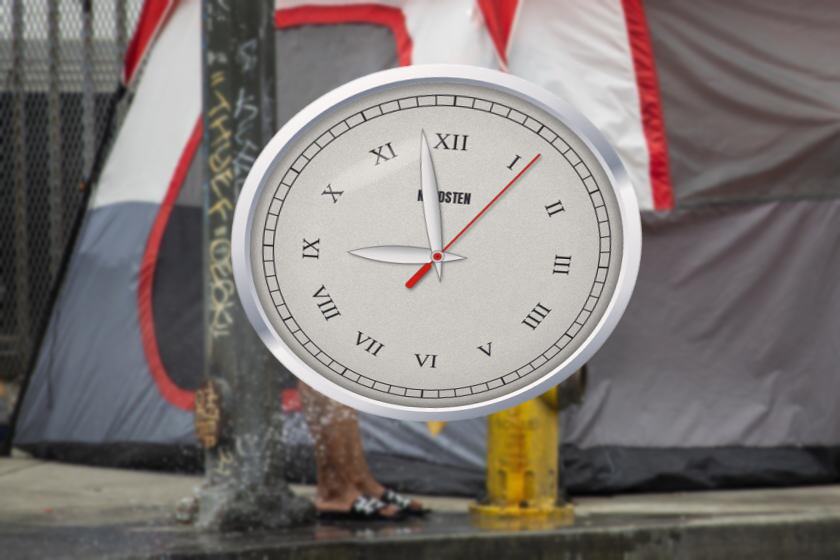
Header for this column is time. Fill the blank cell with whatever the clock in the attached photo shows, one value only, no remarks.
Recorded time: 8:58:06
